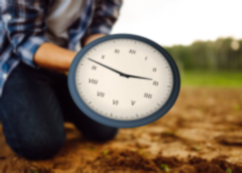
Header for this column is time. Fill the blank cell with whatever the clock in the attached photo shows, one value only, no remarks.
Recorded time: 2:47
